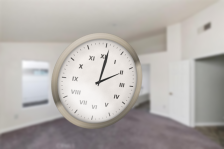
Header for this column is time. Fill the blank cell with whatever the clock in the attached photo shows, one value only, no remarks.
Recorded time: 2:01
